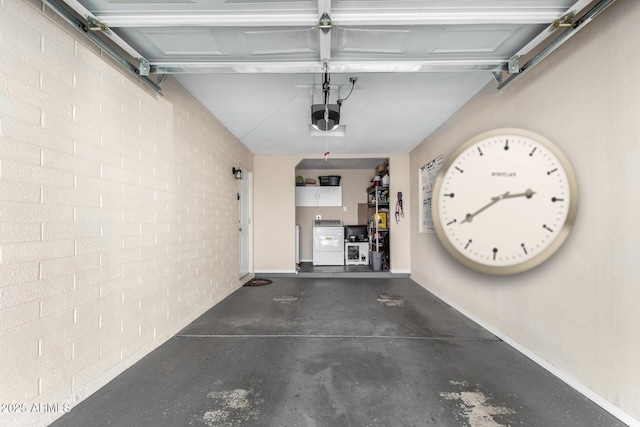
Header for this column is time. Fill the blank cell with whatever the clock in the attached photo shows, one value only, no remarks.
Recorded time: 2:39
